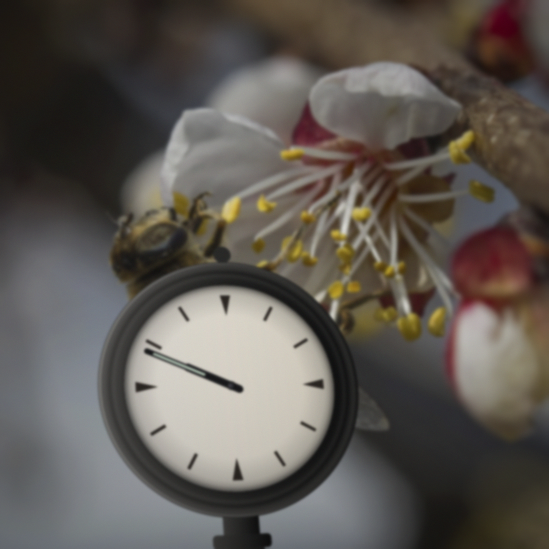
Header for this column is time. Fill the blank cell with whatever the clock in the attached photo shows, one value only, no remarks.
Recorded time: 9:49
